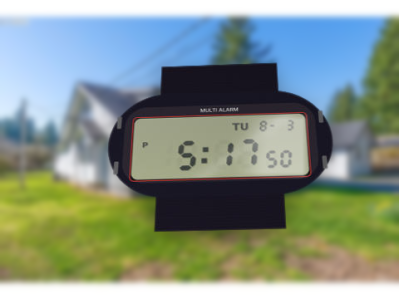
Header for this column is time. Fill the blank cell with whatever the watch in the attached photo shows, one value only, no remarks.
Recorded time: 5:17:50
